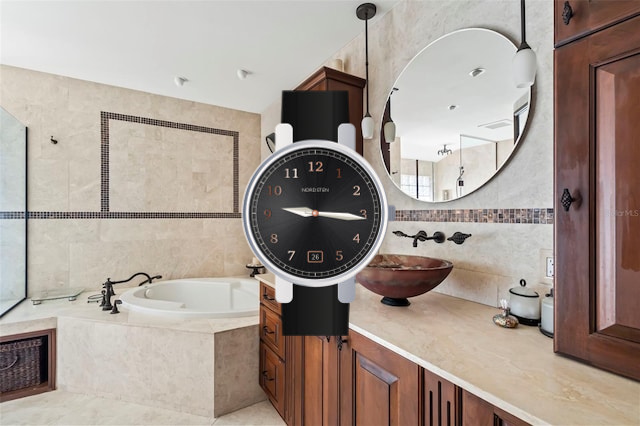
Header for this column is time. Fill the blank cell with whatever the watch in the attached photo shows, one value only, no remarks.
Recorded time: 9:16
